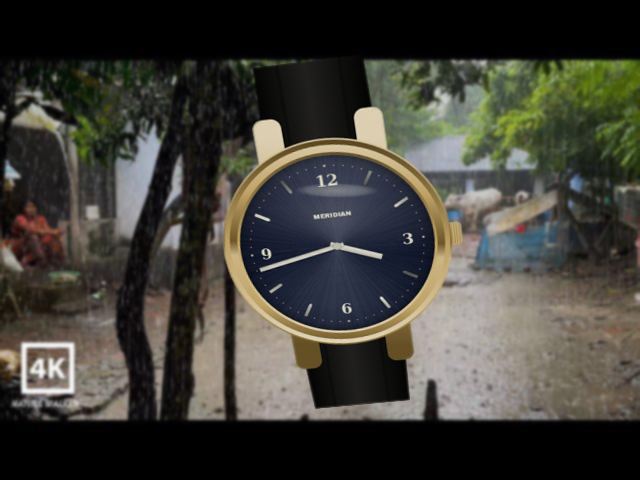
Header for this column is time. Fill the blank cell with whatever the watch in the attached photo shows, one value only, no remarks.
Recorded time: 3:43
